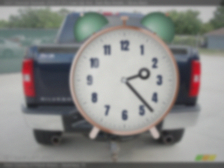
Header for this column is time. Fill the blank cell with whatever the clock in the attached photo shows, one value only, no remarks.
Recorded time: 2:23
